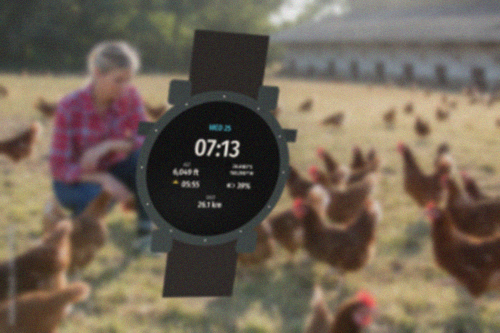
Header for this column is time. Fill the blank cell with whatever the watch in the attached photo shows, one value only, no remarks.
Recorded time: 7:13
